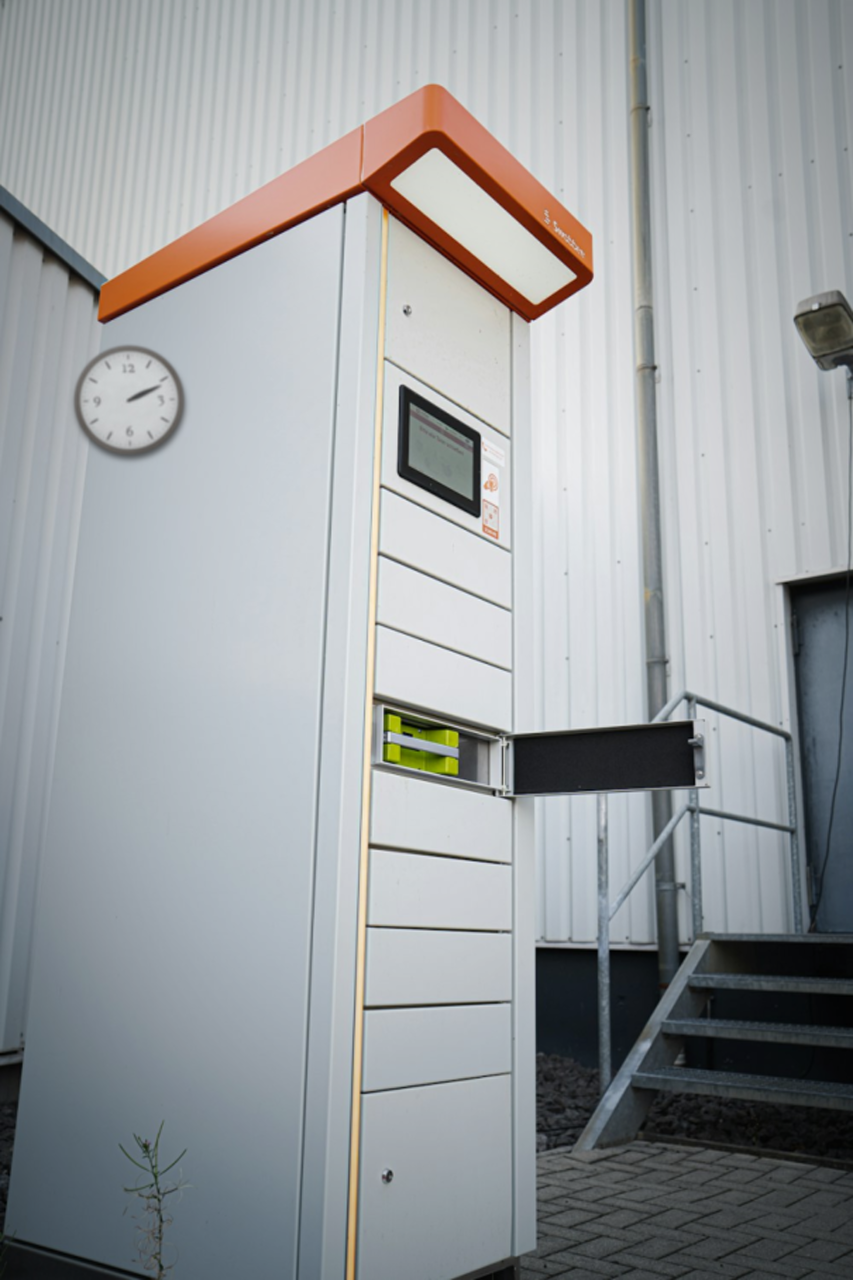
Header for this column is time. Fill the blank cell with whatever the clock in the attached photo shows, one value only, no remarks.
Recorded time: 2:11
